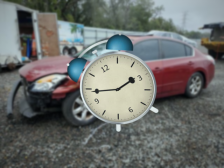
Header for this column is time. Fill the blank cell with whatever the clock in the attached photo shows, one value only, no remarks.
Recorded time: 2:49
